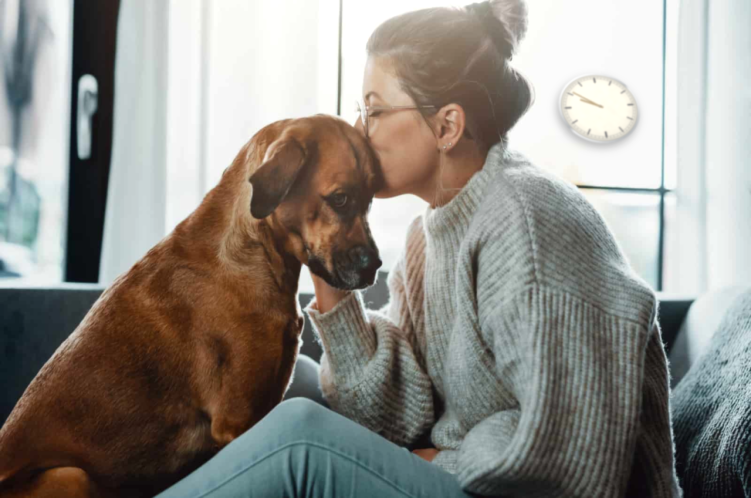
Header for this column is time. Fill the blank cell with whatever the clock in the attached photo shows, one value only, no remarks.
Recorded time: 9:51
